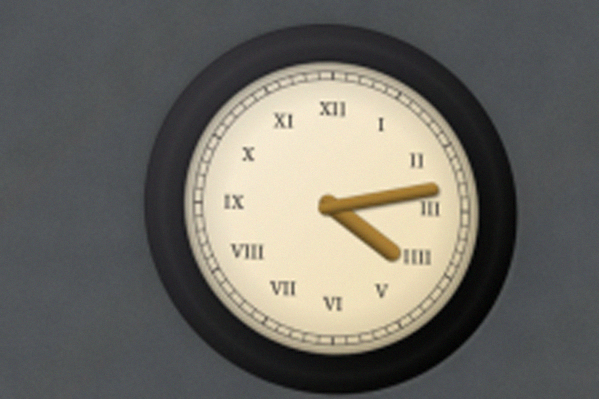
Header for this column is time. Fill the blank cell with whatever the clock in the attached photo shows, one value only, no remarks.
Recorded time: 4:13
